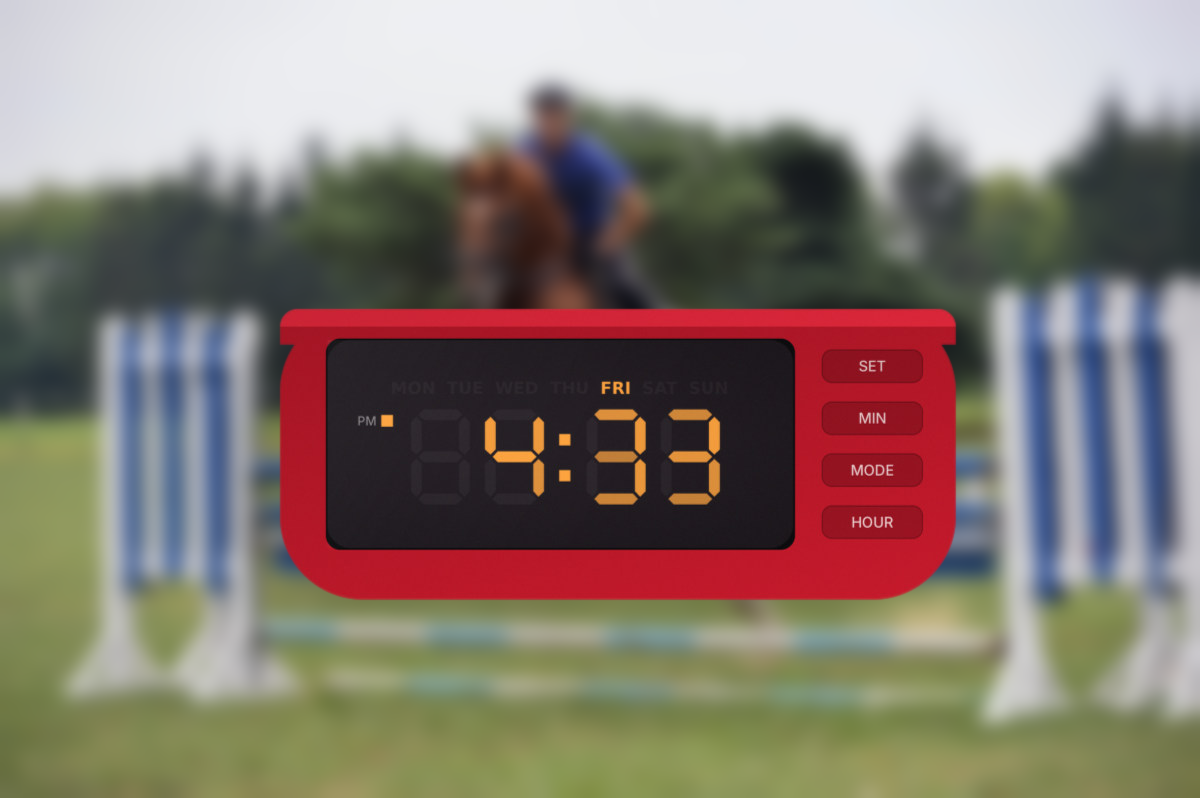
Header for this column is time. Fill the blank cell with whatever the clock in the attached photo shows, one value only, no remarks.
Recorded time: 4:33
